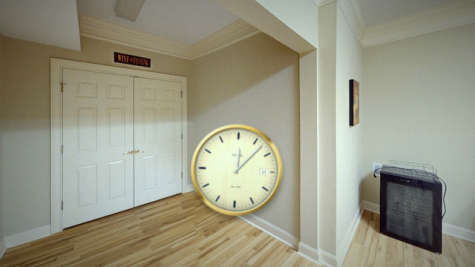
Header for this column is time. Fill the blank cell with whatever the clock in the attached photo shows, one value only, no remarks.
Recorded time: 12:07
